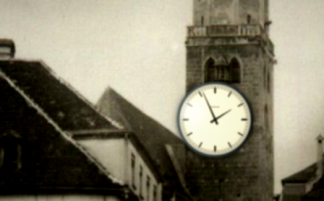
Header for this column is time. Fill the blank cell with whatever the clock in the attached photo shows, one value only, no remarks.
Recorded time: 1:56
